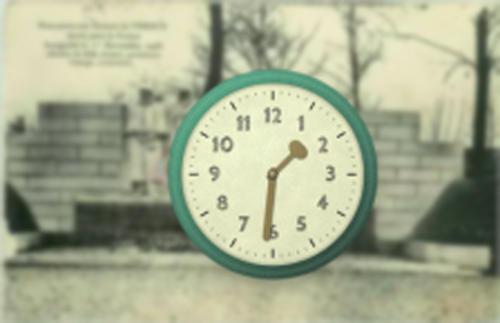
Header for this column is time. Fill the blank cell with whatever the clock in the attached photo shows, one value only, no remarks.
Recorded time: 1:31
